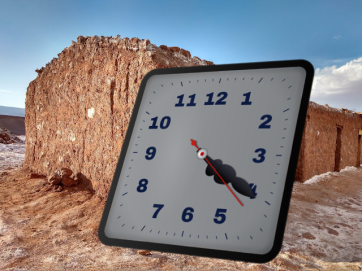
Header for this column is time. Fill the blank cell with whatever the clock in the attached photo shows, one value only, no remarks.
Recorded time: 4:20:22
